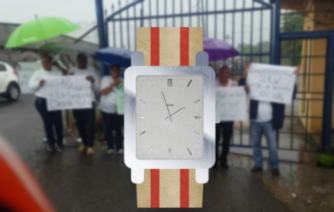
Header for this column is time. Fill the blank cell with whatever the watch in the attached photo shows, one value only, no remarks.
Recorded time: 1:57
